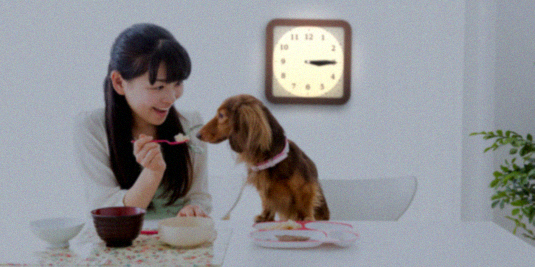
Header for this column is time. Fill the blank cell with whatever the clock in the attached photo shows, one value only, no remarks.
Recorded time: 3:15
